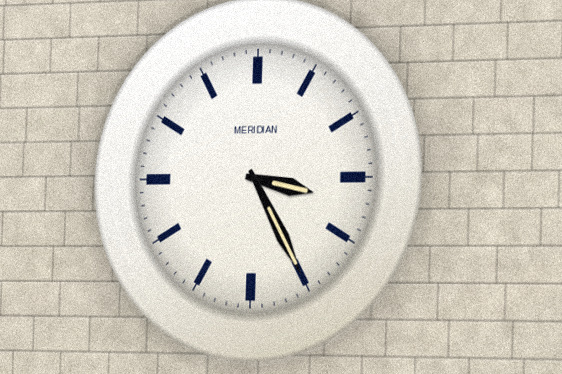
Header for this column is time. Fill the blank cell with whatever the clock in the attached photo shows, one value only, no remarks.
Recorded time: 3:25
